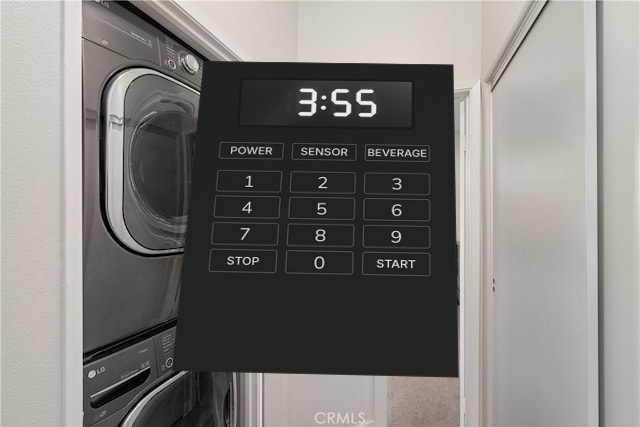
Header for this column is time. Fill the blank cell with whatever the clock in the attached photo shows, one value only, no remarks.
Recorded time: 3:55
